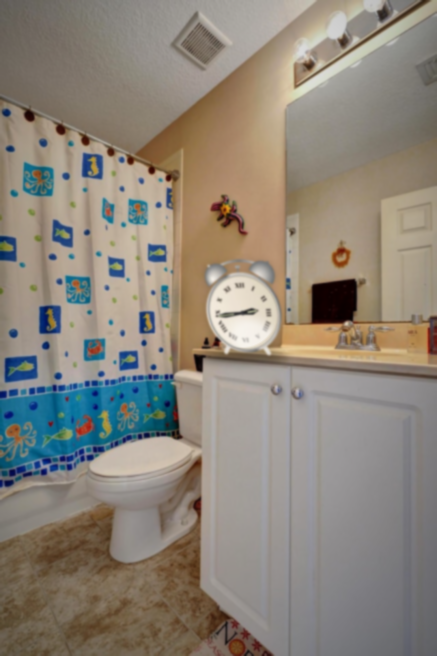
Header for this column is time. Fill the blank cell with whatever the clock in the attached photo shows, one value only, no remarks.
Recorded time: 2:44
